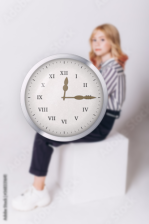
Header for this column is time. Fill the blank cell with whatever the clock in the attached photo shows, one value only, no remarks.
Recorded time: 12:15
